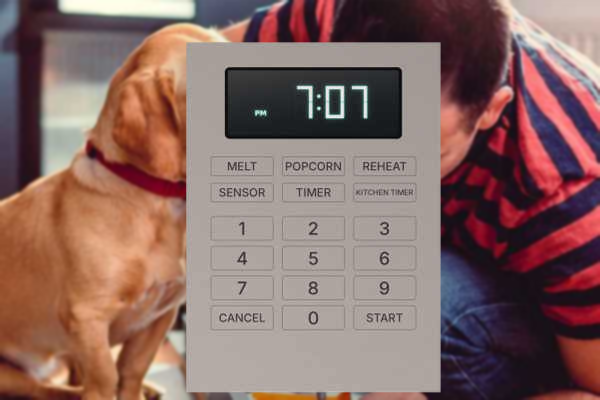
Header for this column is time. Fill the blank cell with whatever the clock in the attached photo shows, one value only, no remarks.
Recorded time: 7:07
